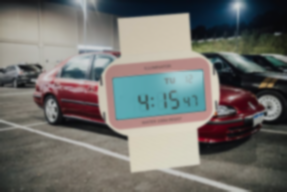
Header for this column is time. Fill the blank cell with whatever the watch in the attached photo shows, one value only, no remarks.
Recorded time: 4:15:47
